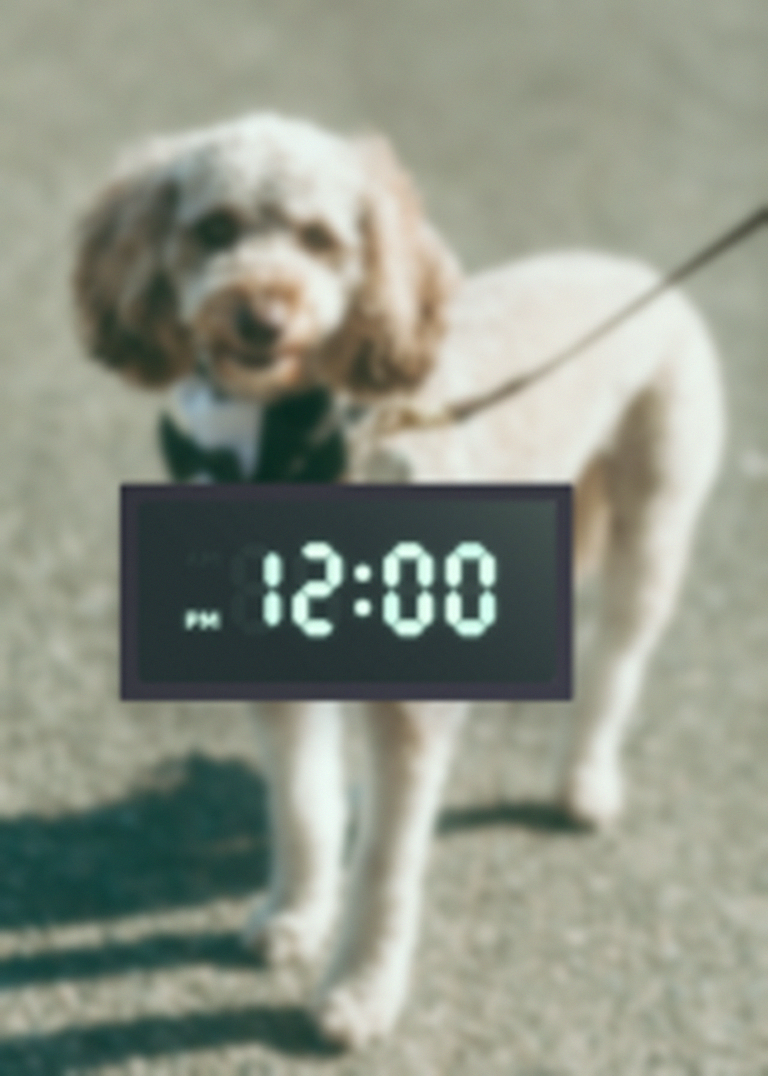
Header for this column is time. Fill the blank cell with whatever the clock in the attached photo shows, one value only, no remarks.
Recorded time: 12:00
